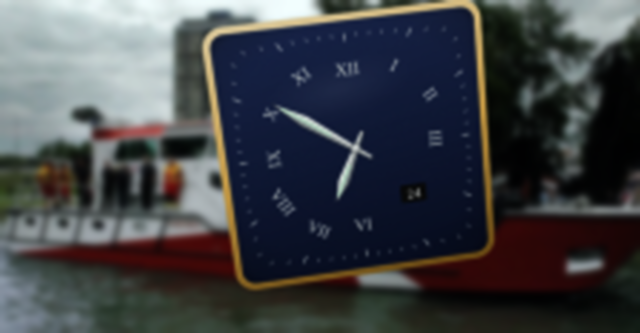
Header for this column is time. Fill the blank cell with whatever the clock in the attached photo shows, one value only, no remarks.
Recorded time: 6:51
